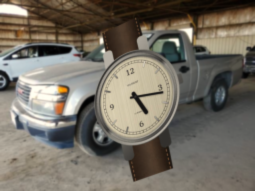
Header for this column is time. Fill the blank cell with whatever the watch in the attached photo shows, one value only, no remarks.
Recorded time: 5:17
